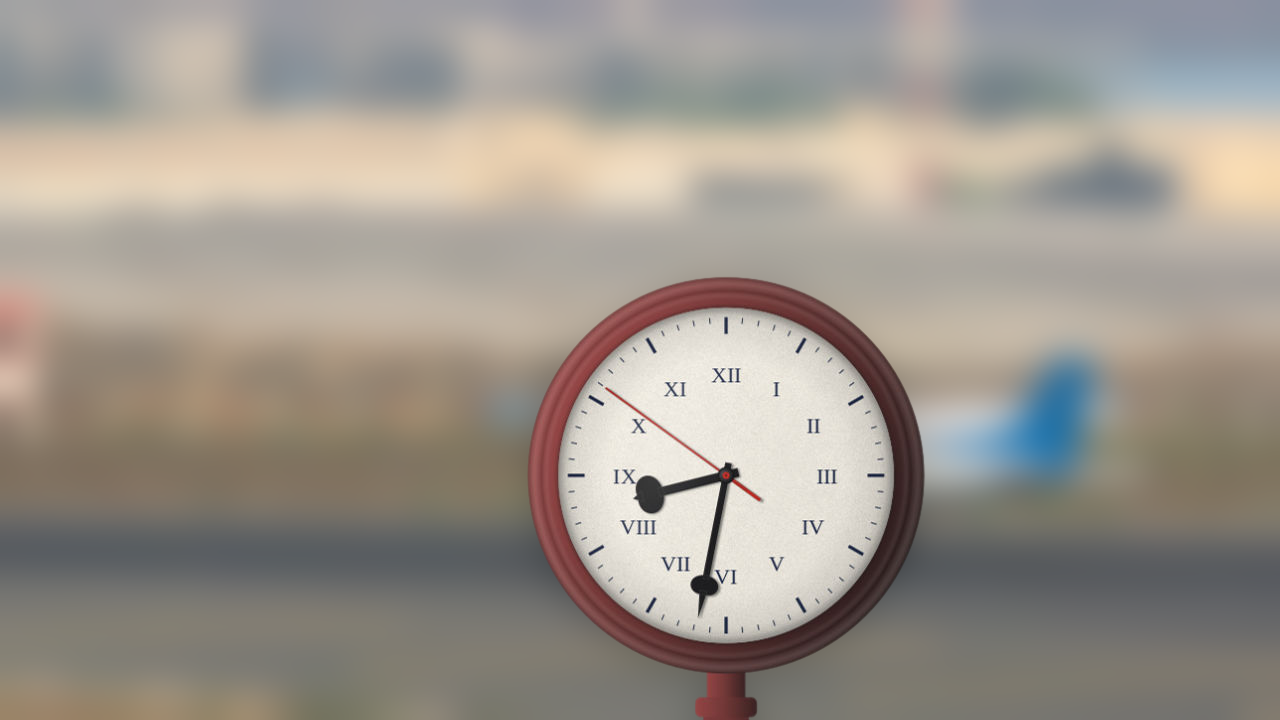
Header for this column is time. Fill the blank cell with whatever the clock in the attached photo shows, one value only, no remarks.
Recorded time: 8:31:51
